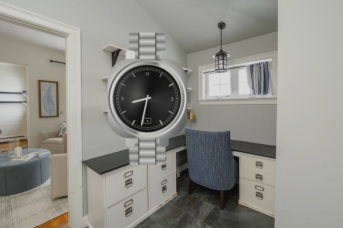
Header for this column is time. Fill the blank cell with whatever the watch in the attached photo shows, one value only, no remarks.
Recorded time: 8:32
